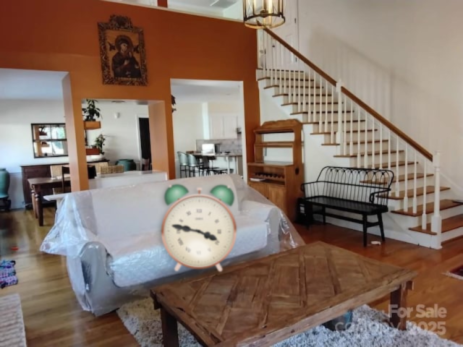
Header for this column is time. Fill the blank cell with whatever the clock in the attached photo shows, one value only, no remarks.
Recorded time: 3:47
